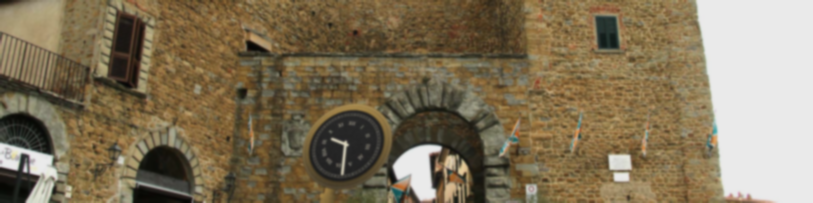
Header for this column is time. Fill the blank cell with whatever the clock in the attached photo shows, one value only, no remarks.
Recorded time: 9:28
